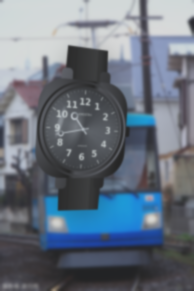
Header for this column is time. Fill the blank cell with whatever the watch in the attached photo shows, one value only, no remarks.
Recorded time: 10:43
